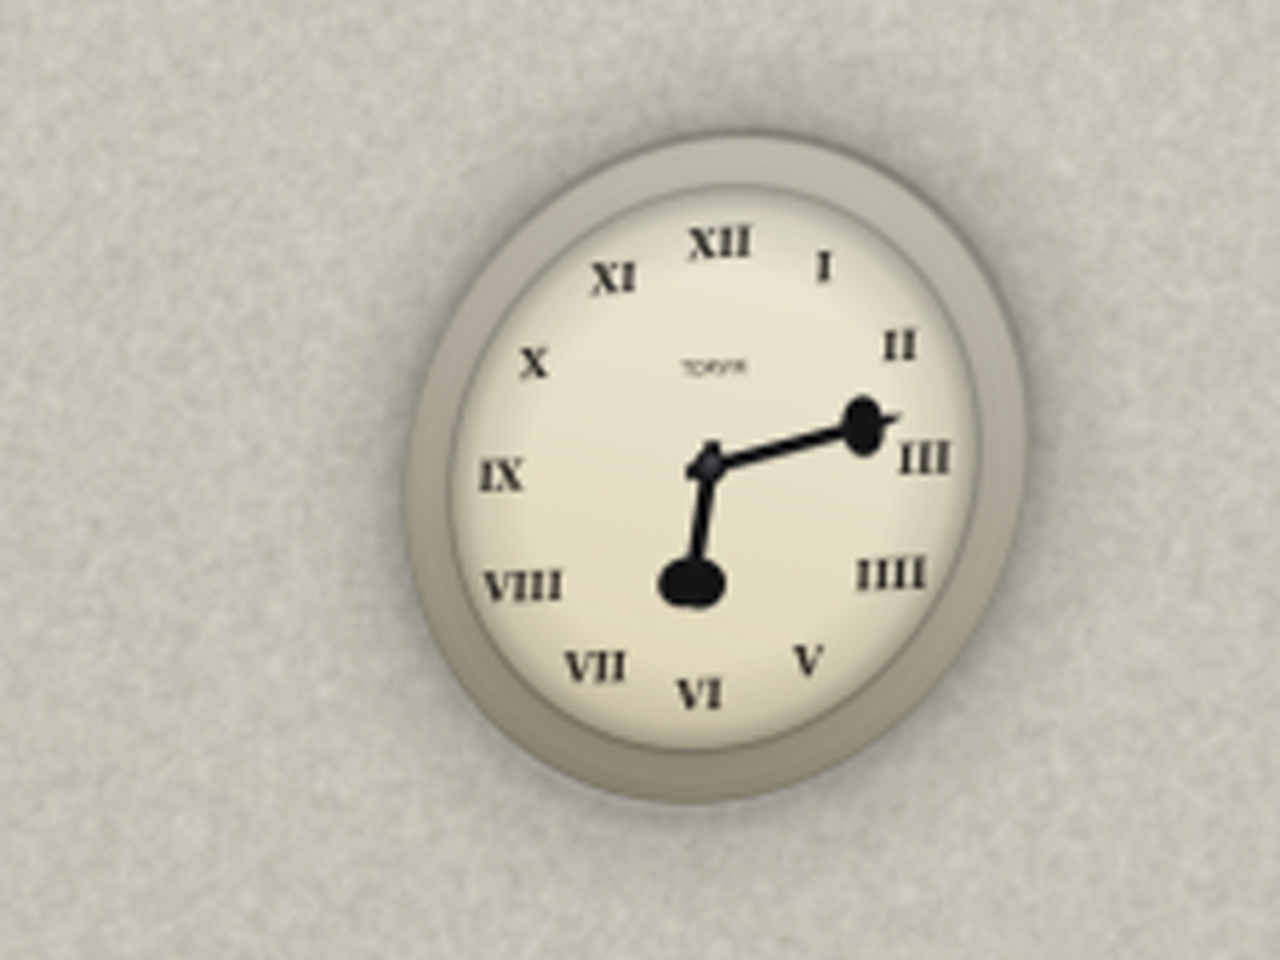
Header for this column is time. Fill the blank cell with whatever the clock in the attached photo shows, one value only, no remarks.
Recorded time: 6:13
